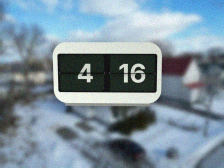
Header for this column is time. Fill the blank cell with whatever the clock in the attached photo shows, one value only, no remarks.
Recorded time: 4:16
